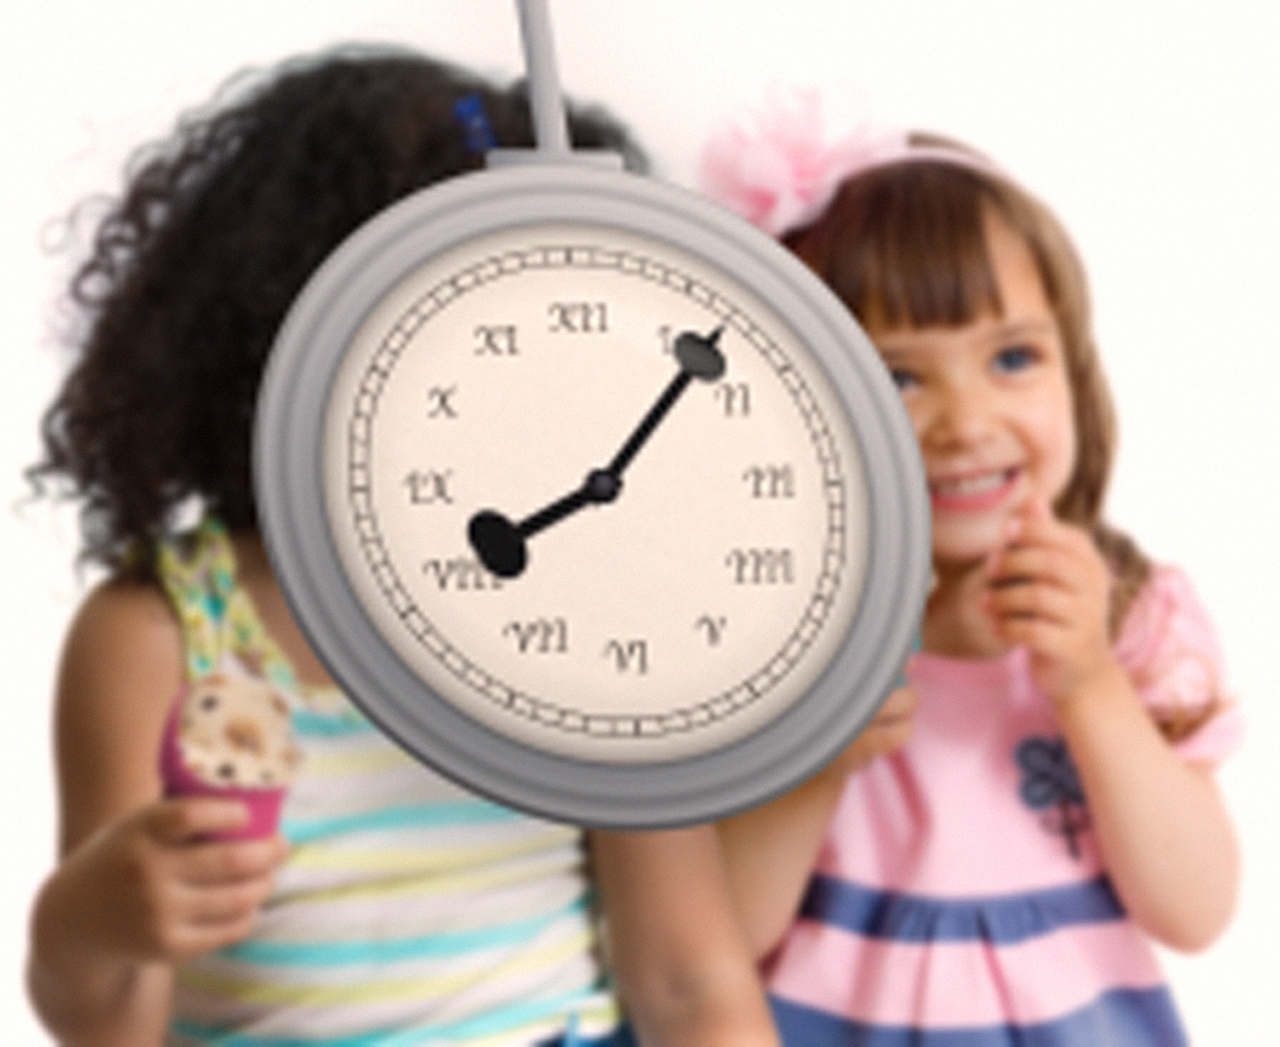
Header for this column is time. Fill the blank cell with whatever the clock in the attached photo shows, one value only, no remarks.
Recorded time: 8:07
